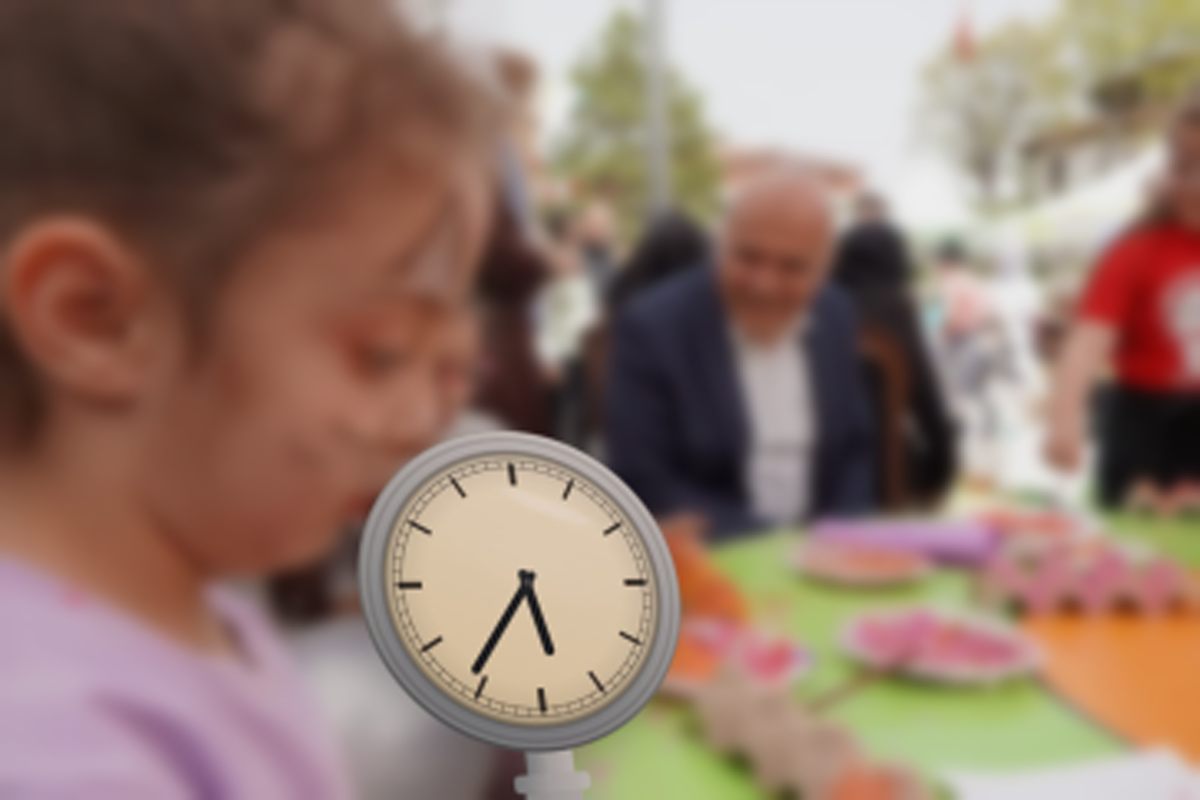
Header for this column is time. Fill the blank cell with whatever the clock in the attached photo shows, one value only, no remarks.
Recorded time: 5:36
